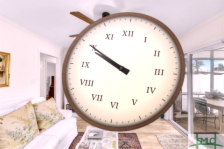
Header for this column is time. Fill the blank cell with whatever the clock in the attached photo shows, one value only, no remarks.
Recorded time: 9:50
